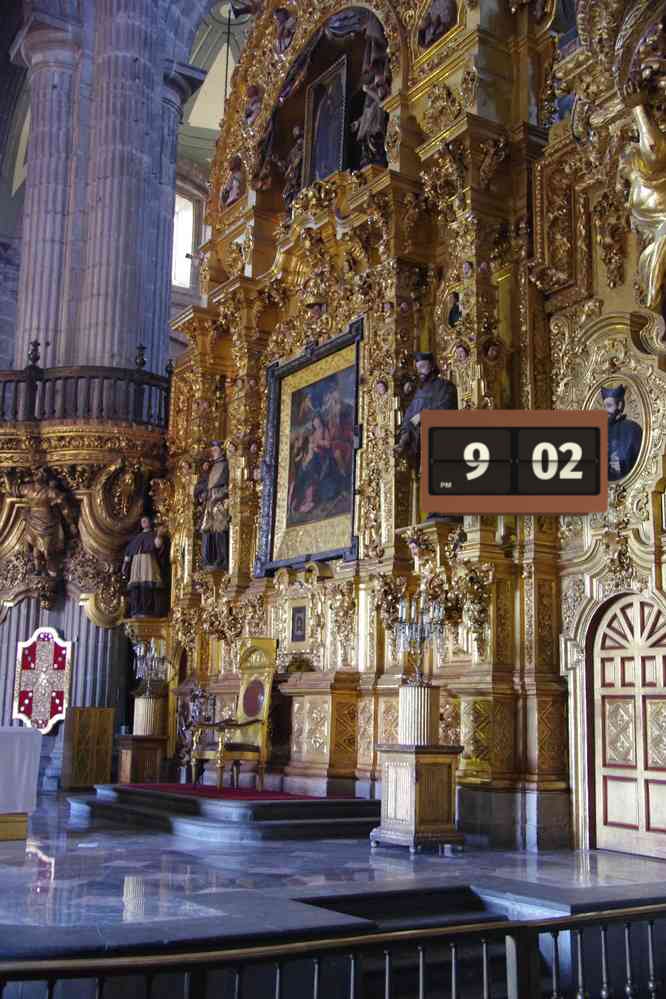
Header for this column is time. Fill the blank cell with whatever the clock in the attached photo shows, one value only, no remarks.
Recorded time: 9:02
